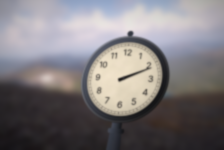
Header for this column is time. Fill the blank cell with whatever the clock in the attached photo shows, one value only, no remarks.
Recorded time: 2:11
